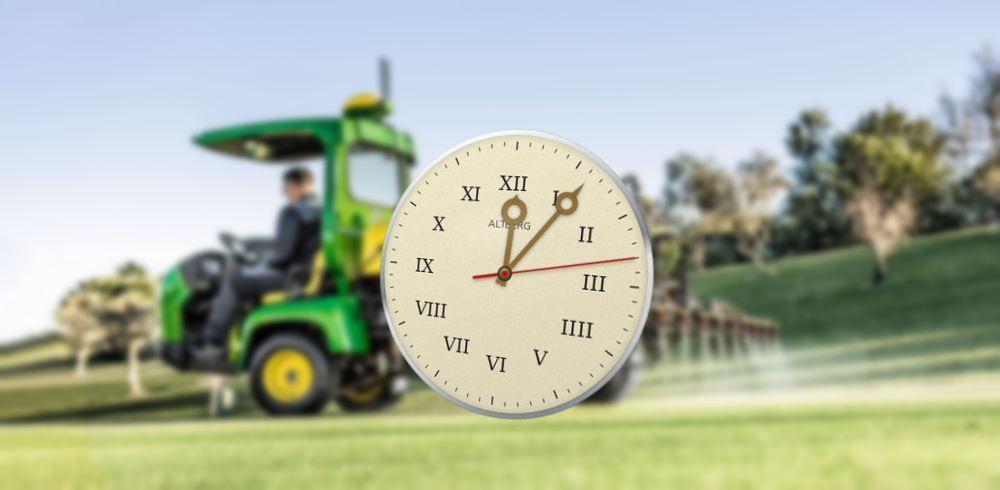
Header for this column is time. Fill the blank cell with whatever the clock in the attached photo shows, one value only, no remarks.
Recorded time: 12:06:13
